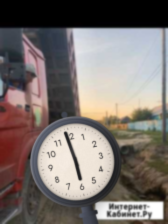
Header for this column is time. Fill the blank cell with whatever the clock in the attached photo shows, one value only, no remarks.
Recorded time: 5:59
